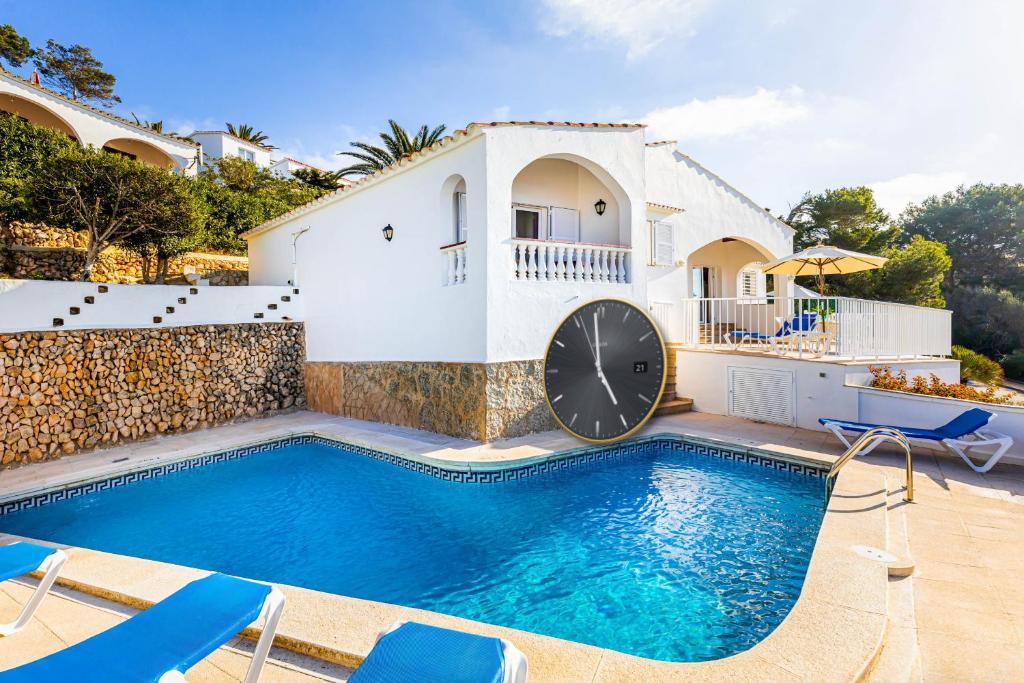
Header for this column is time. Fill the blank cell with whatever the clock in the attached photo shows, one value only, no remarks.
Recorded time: 4:58:56
